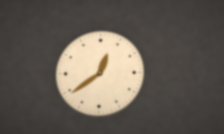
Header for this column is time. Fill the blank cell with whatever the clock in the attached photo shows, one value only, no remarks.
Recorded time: 12:39
